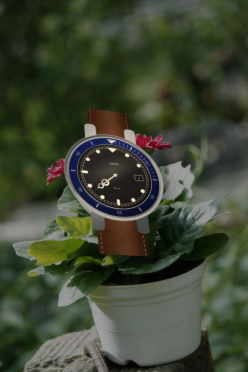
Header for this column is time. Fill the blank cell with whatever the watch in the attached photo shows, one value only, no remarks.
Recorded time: 7:38
